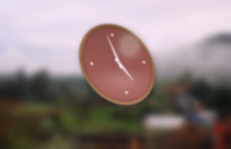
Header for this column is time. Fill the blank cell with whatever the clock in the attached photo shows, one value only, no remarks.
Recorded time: 4:58
